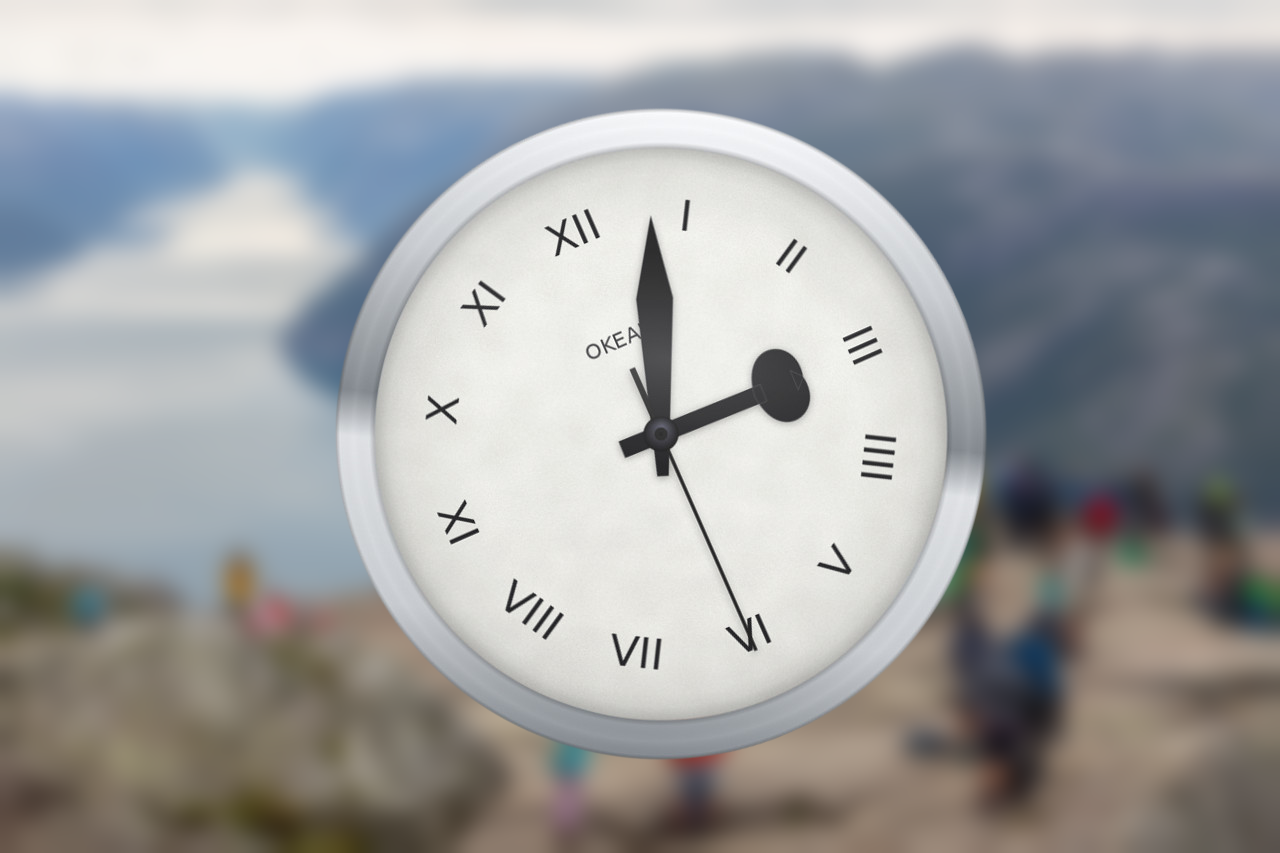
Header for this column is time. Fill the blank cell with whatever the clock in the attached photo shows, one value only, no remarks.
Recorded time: 3:03:30
